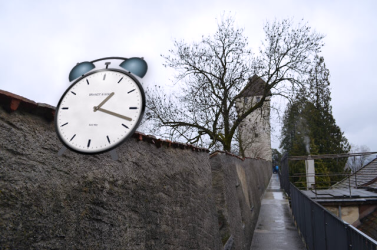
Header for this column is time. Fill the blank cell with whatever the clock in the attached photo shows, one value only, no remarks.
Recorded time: 1:18
